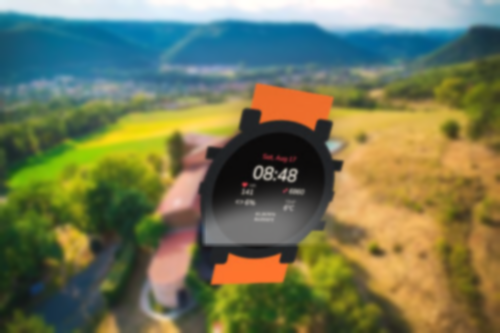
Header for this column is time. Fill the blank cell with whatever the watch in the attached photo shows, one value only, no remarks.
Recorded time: 8:48
